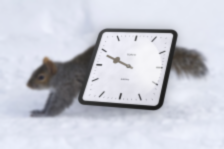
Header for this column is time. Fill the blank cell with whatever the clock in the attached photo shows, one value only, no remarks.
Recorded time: 9:49
